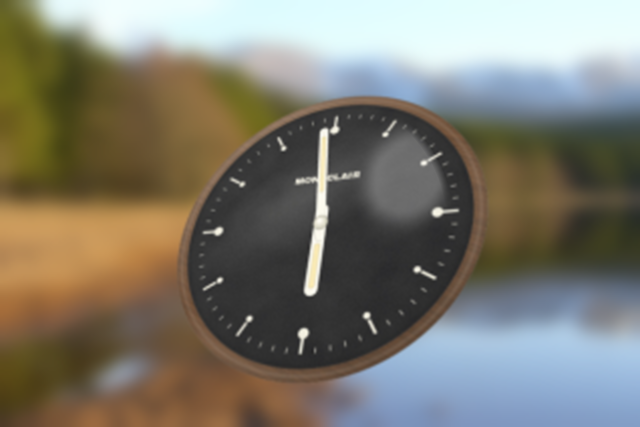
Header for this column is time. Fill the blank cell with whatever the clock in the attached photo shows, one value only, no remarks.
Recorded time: 5:59
